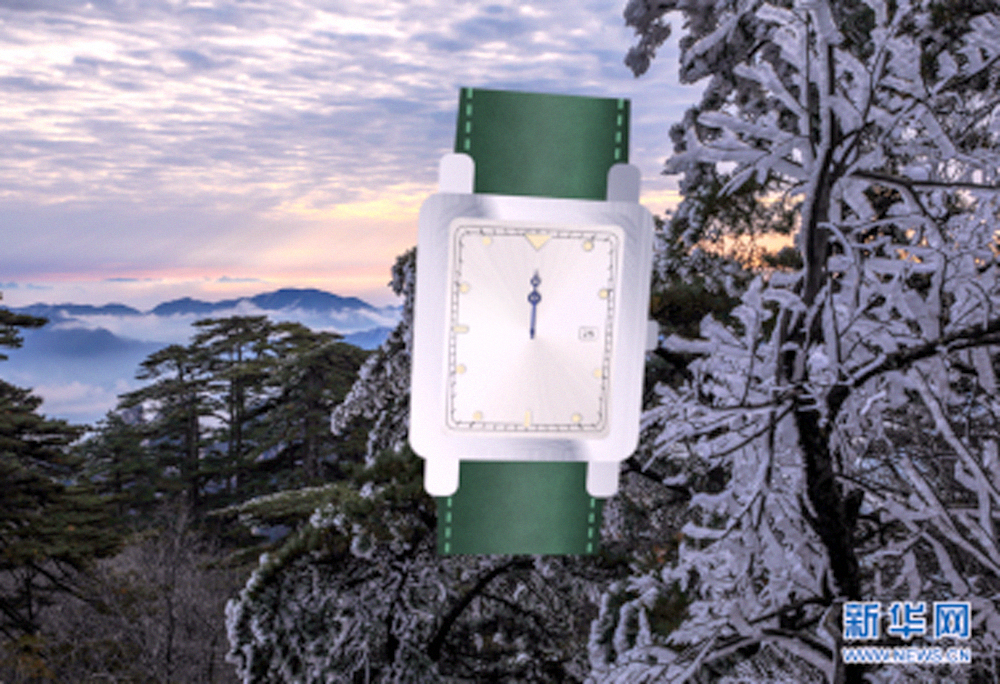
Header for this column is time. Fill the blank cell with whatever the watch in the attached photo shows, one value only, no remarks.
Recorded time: 12:00
